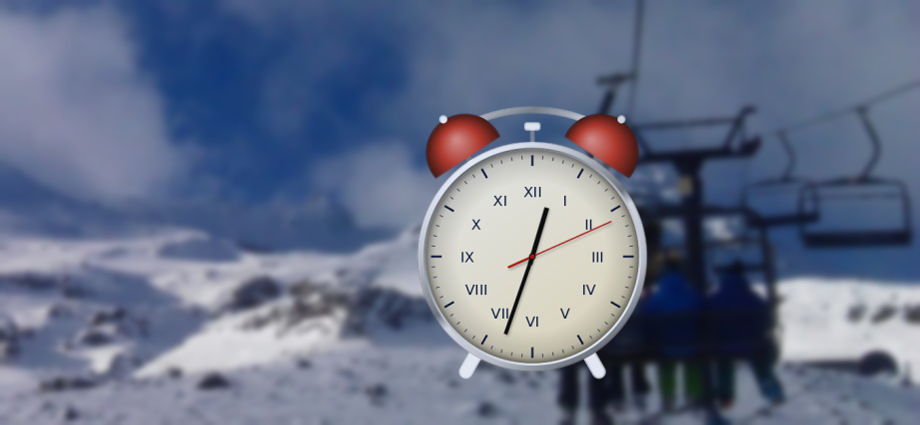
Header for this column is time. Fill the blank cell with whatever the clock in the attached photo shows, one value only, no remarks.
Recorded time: 12:33:11
